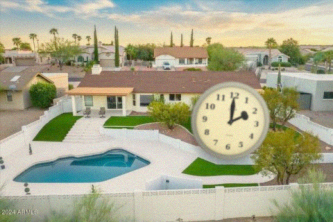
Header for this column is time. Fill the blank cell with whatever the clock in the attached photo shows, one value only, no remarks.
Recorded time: 2:00
